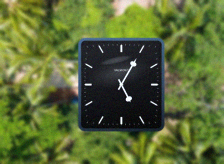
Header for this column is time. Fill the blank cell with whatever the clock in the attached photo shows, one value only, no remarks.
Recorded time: 5:05
